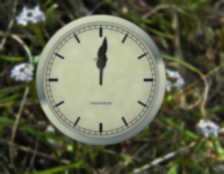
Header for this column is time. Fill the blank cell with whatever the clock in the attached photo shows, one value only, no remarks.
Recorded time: 12:01
